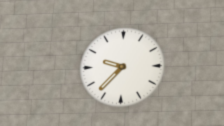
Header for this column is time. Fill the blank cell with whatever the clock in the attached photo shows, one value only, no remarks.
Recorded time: 9:37
